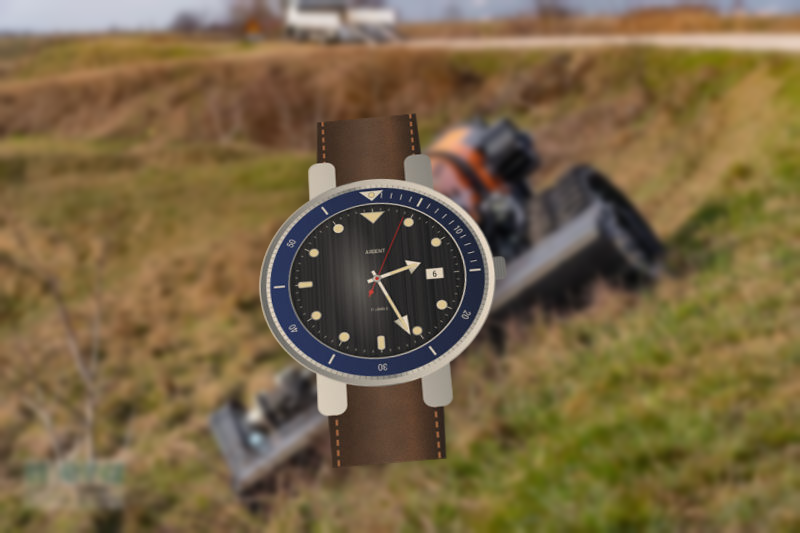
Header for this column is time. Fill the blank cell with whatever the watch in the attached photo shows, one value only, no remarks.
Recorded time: 2:26:04
